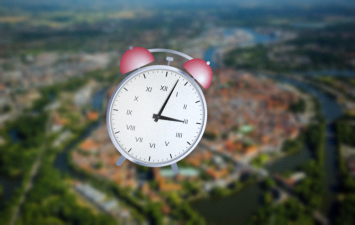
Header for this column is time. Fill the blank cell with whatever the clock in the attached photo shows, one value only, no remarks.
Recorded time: 3:03
